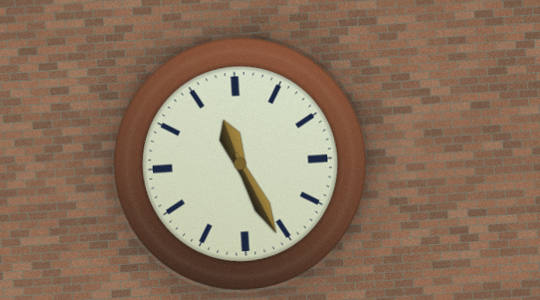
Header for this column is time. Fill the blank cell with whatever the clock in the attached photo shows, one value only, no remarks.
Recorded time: 11:26
